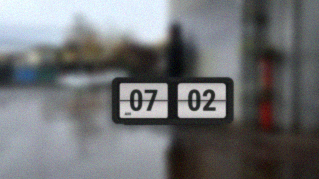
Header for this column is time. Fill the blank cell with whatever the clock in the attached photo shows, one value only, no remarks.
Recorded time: 7:02
